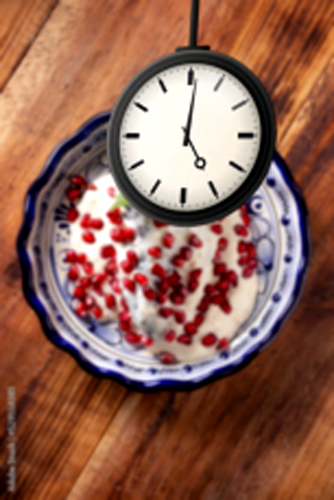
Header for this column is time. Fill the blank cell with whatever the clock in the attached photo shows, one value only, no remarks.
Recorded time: 5:01
